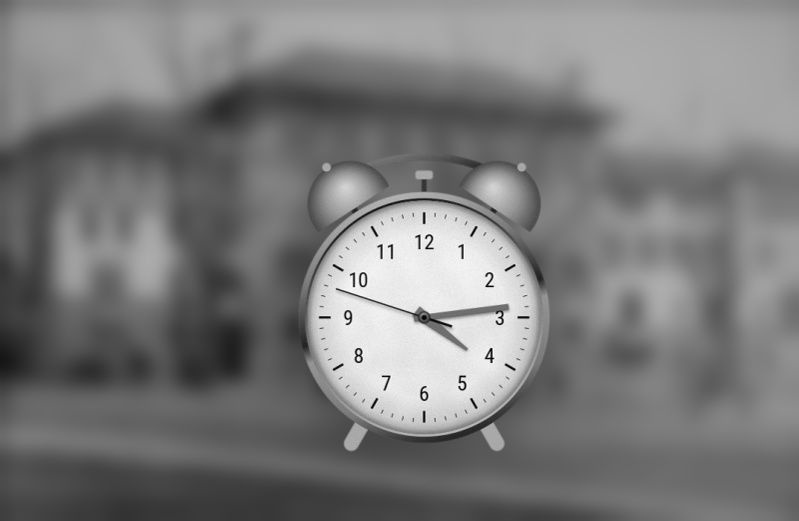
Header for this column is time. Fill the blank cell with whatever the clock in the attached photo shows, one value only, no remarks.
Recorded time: 4:13:48
